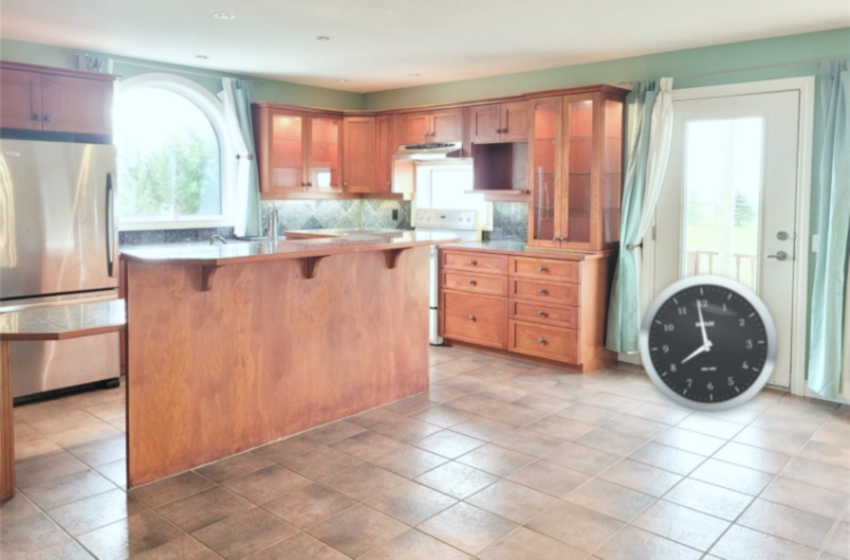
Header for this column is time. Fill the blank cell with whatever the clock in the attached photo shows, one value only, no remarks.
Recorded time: 7:59
